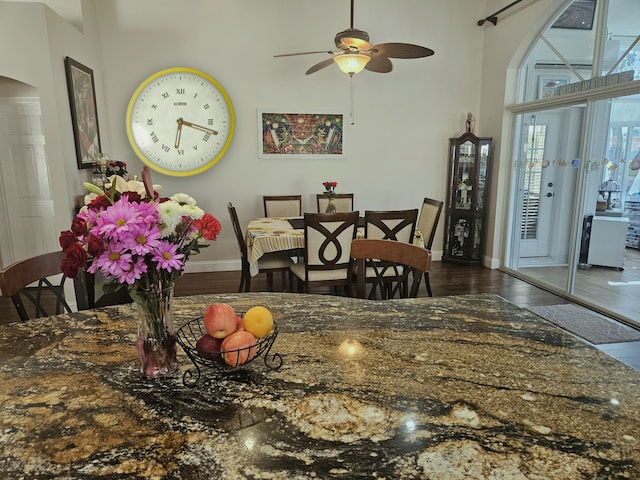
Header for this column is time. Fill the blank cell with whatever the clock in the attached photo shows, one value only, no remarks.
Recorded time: 6:18
